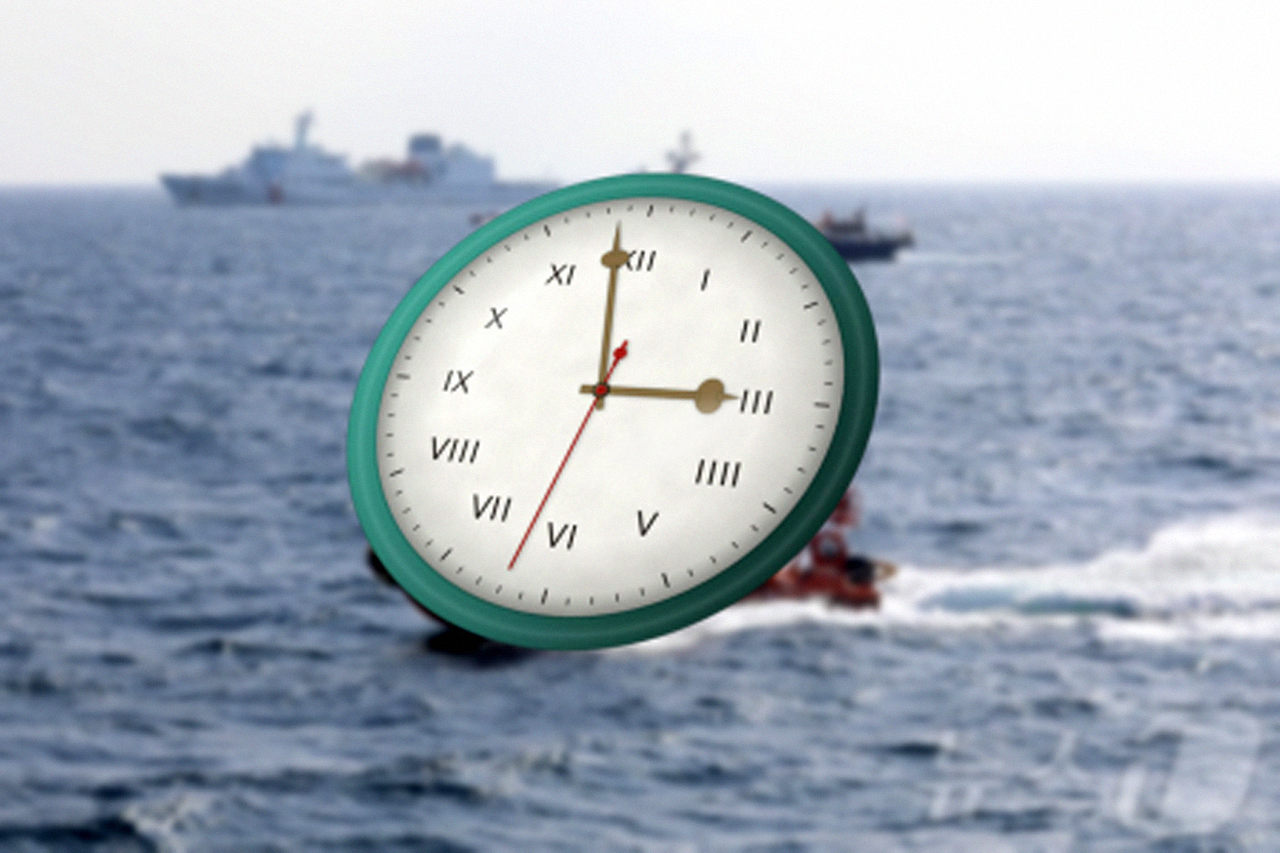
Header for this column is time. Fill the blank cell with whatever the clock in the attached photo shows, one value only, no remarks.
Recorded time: 2:58:32
